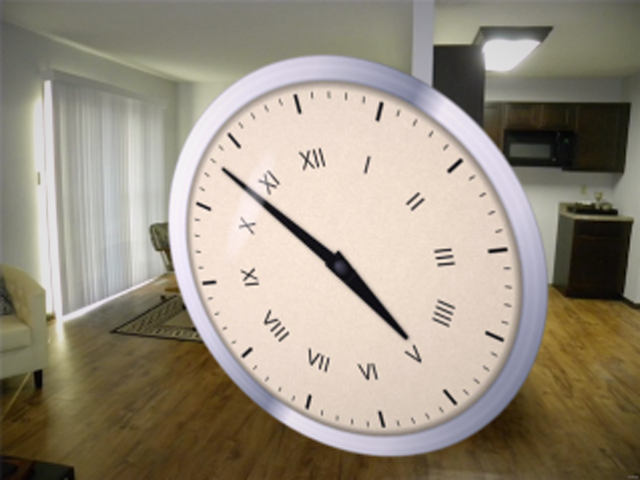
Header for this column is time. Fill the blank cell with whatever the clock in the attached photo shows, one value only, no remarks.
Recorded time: 4:53
